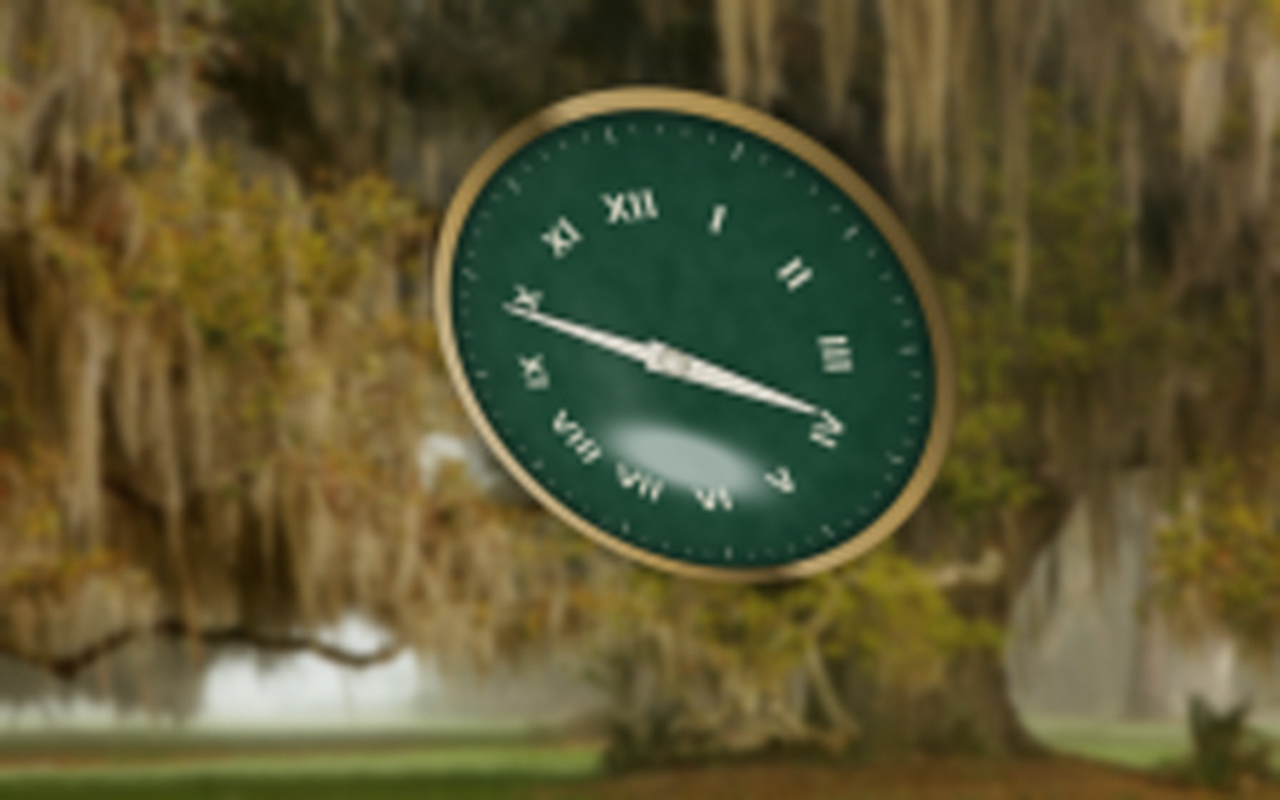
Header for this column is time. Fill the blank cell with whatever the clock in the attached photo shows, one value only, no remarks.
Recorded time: 3:49
